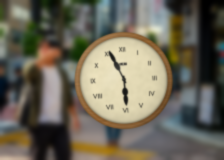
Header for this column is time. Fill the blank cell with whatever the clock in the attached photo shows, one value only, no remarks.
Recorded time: 5:56
